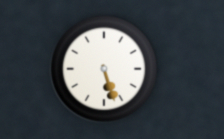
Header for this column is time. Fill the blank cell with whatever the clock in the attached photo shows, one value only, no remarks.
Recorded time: 5:27
